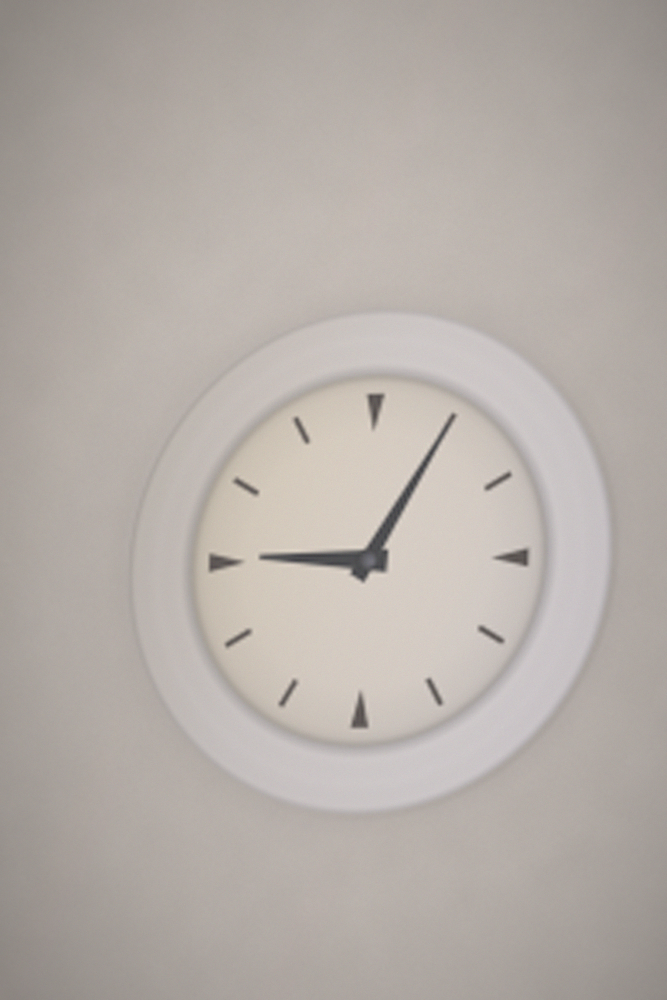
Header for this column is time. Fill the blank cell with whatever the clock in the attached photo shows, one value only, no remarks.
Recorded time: 9:05
